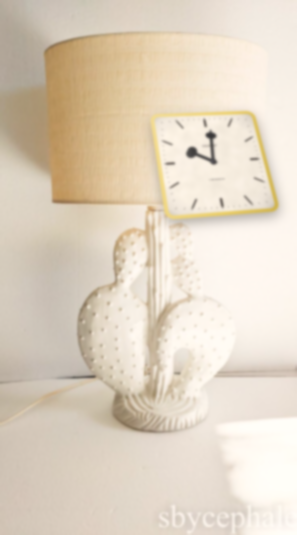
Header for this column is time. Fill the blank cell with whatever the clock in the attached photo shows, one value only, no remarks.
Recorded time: 10:01
